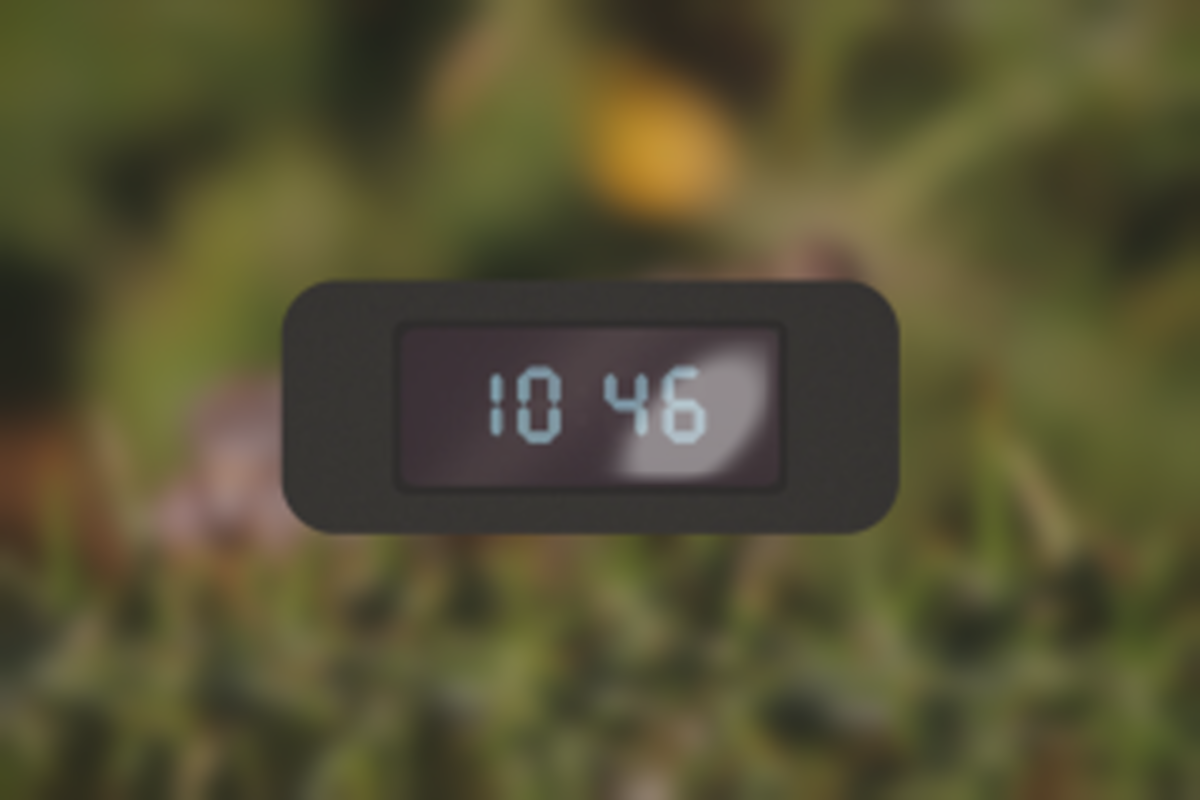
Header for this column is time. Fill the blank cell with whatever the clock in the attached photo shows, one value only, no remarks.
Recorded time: 10:46
